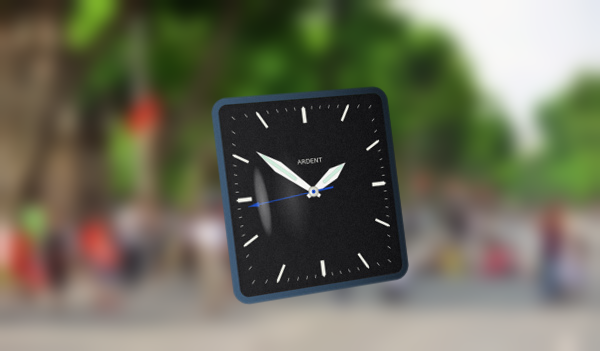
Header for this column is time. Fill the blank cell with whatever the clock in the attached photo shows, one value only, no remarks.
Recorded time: 1:51:44
